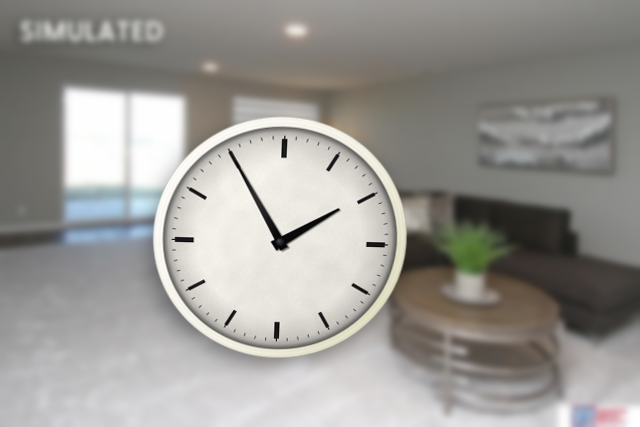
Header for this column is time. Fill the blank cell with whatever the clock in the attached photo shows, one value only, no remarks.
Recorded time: 1:55
